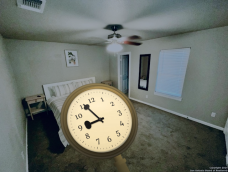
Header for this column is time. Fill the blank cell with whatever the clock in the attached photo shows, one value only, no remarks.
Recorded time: 8:56
